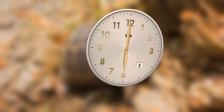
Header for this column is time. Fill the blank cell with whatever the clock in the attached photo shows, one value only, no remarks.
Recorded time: 6:00
